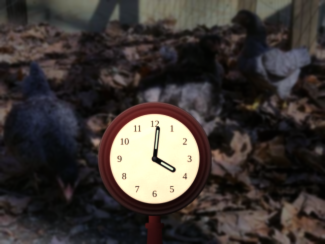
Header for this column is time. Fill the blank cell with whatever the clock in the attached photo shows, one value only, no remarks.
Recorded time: 4:01
